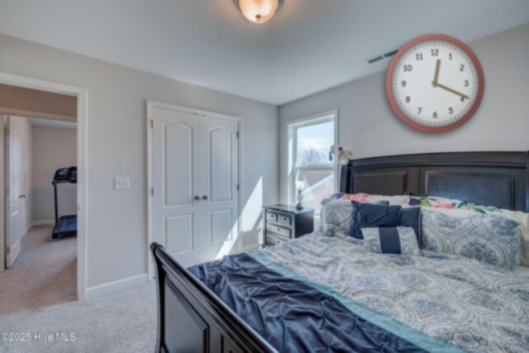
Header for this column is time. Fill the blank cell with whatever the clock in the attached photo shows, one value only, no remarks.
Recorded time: 12:19
